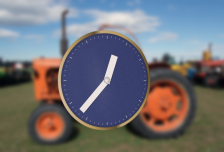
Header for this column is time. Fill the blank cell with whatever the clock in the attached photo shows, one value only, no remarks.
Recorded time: 12:37
